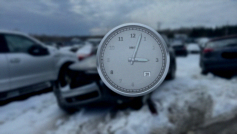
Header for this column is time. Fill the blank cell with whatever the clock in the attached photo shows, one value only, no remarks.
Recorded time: 3:03
